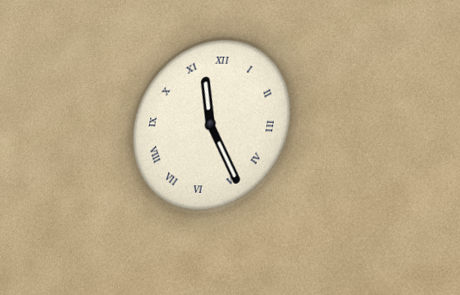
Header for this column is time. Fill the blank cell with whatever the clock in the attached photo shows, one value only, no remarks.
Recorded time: 11:24
